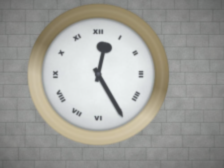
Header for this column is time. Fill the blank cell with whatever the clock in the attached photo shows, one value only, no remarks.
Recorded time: 12:25
